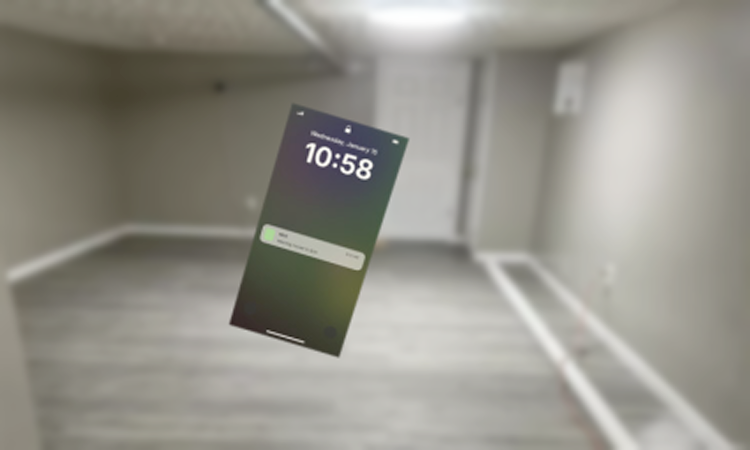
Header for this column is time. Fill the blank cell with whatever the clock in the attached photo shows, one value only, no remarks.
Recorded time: 10:58
